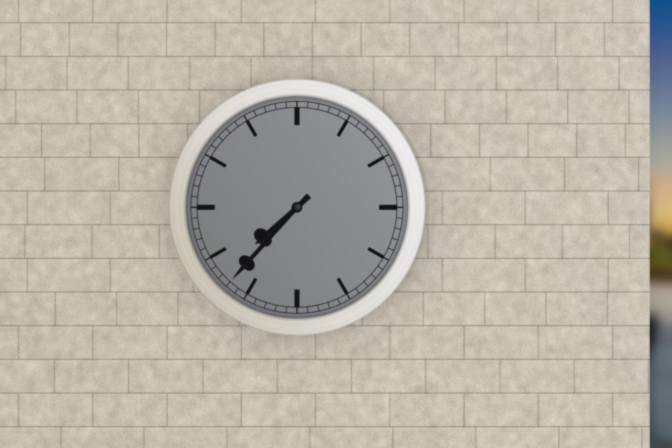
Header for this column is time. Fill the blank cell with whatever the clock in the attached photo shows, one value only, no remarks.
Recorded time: 7:37
